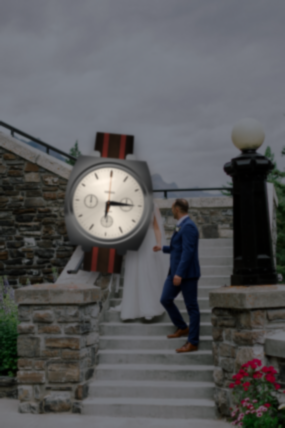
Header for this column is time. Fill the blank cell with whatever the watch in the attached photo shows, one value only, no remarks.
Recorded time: 6:15
